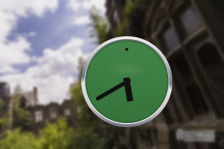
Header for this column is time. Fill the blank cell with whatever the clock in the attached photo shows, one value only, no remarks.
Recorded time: 5:40
